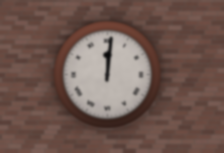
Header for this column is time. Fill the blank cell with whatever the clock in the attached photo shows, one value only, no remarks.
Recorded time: 12:01
